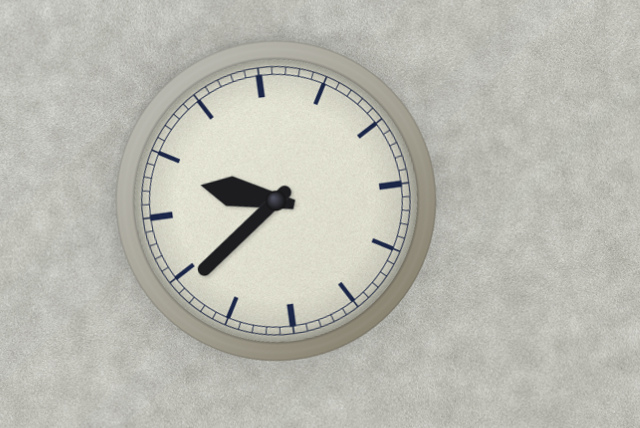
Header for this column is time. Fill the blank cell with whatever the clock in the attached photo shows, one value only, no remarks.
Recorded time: 9:39
